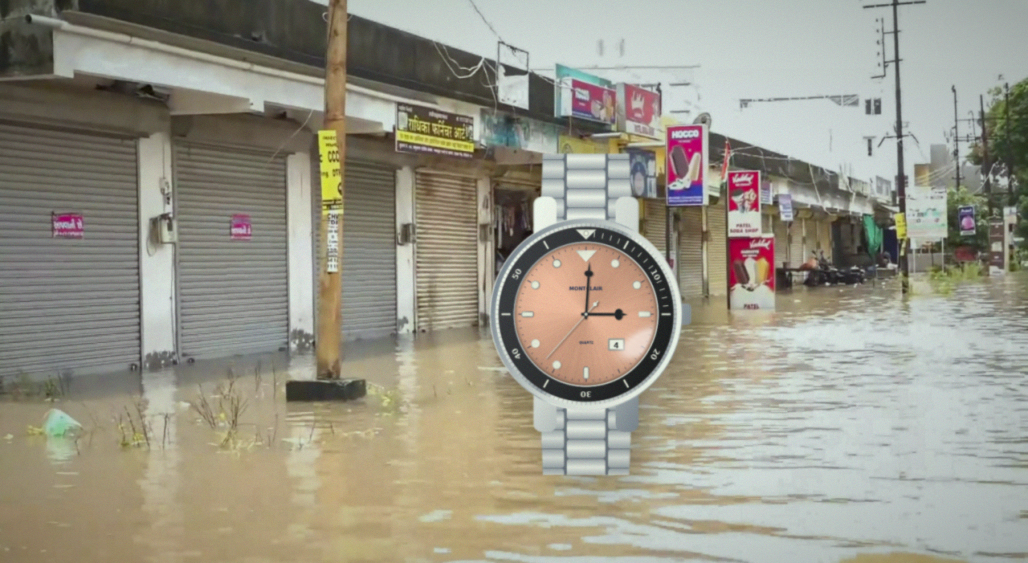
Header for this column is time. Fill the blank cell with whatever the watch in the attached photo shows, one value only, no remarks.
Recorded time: 3:00:37
